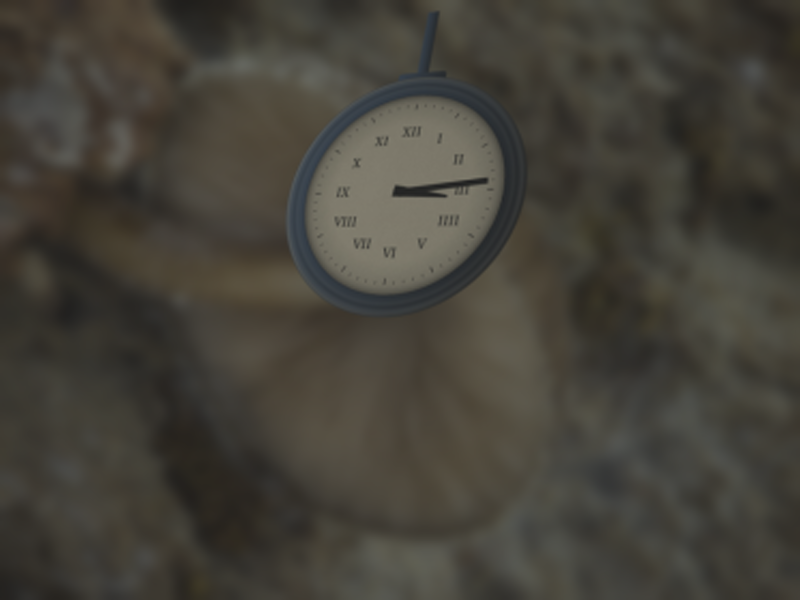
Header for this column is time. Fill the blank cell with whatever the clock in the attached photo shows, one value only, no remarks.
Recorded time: 3:14
